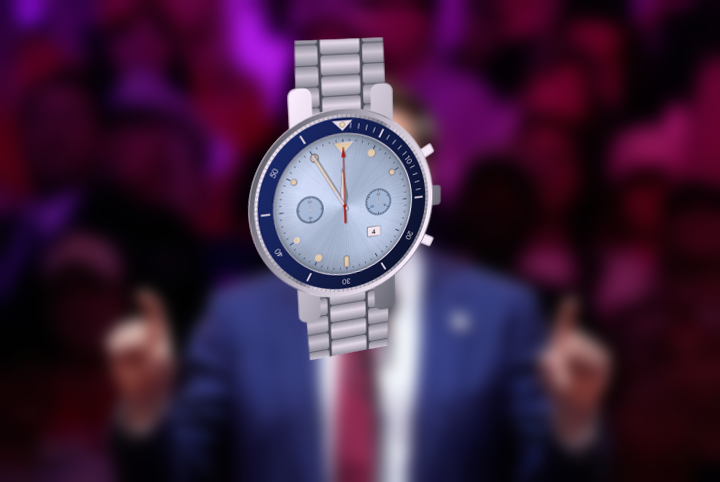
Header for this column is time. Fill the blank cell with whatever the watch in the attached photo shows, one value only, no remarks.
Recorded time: 11:55
